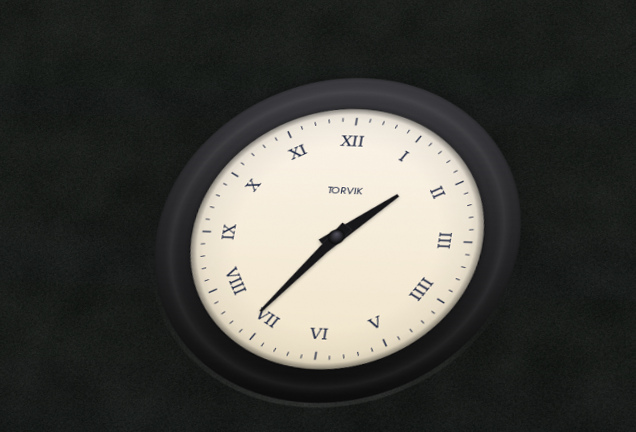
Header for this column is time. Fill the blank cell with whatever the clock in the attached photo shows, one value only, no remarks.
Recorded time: 1:36
